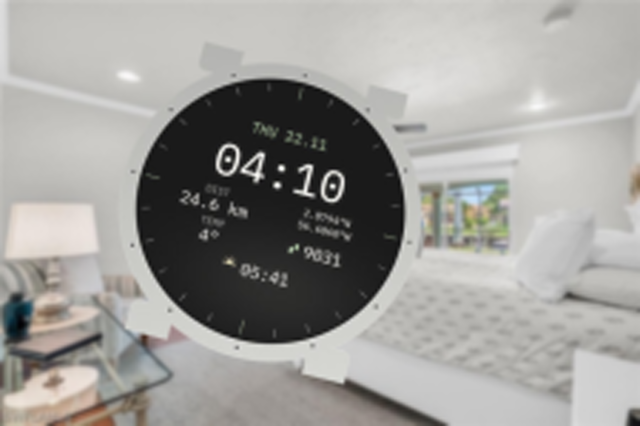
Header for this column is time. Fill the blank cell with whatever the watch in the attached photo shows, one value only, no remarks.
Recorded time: 4:10
